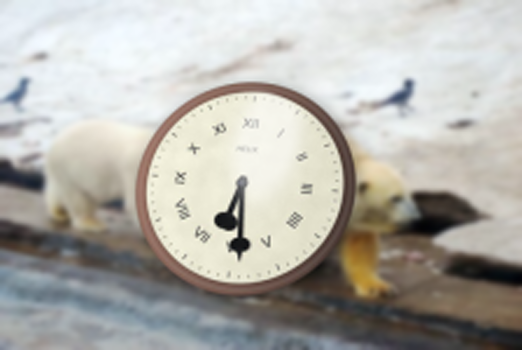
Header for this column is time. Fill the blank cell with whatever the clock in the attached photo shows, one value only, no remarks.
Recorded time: 6:29
